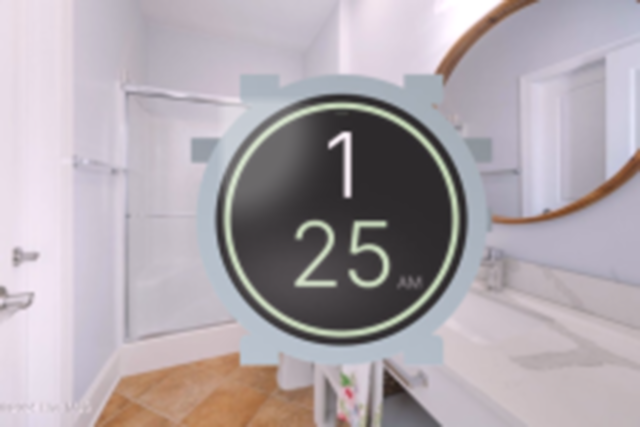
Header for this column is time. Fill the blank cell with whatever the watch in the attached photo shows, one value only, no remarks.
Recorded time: 1:25
